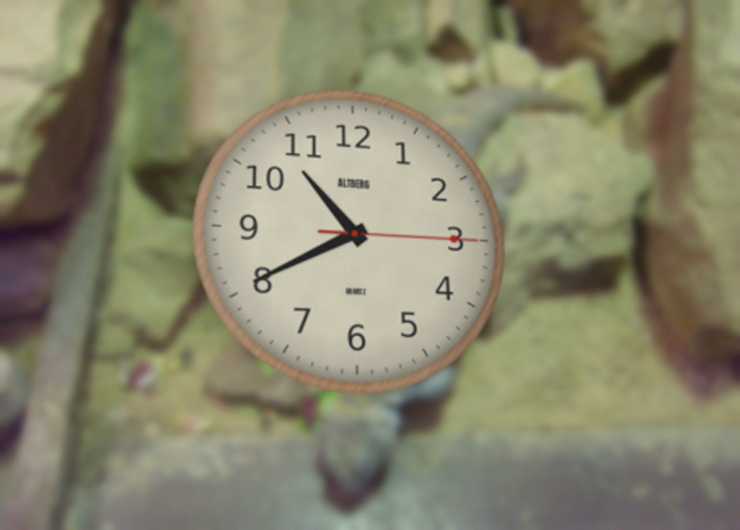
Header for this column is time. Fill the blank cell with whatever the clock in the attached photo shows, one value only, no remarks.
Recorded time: 10:40:15
